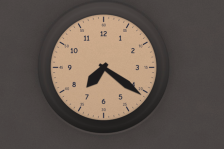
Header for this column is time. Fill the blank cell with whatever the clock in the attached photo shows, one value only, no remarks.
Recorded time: 7:21
